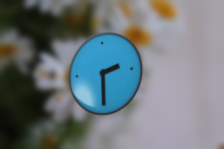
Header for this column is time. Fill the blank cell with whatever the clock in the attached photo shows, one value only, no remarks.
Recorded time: 2:30
